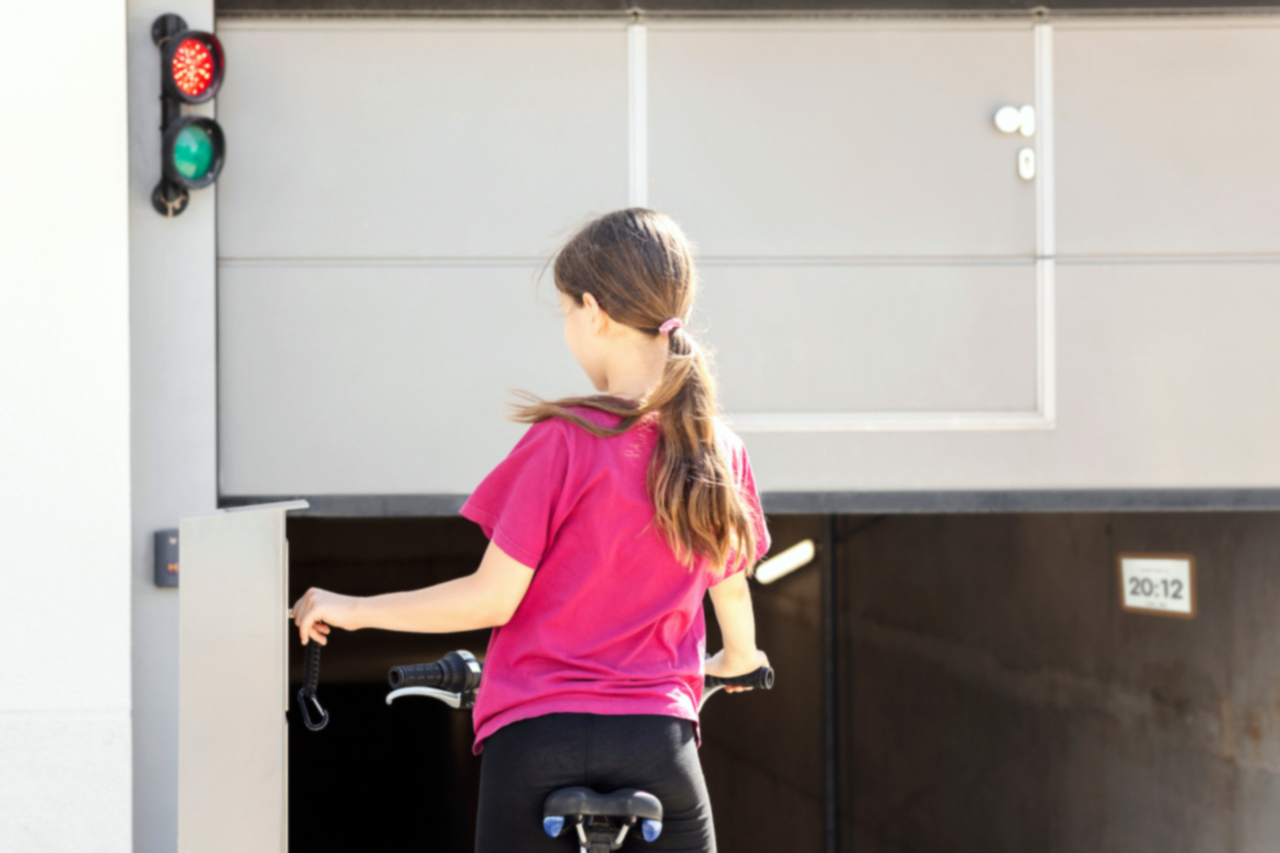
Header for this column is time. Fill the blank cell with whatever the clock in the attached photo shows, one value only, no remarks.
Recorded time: 20:12
